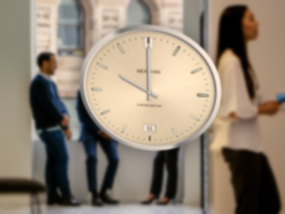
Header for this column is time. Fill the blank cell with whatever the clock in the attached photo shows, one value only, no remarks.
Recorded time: 10:00
